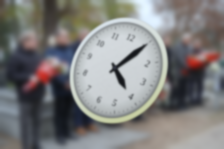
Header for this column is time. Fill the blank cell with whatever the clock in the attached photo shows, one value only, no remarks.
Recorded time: 4:05
